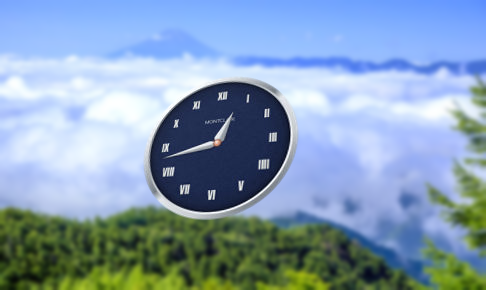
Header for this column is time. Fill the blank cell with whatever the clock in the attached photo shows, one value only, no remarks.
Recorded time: 12:43
